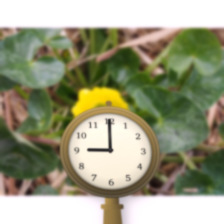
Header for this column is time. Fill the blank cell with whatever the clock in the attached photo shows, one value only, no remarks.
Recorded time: 9:00
